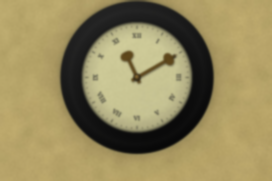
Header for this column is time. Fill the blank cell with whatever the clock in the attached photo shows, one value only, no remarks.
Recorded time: 11:10
